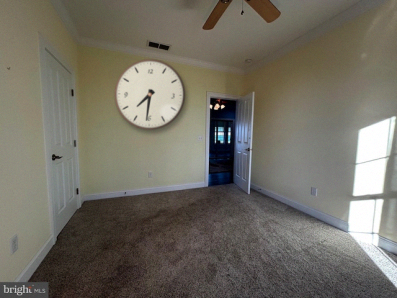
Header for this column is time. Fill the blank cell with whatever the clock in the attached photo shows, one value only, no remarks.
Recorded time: 7:31
